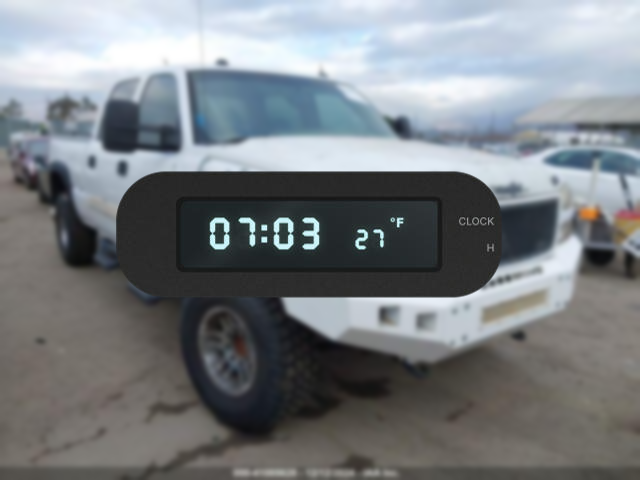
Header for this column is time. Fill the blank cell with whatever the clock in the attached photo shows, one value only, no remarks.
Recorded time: 7:03
